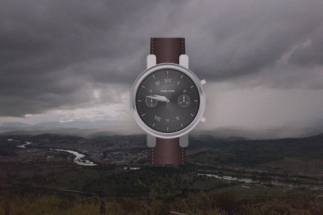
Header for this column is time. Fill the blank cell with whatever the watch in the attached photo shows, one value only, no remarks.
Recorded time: 9:47
